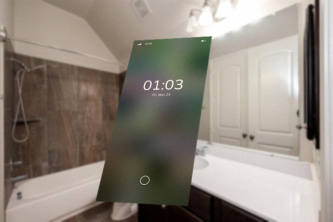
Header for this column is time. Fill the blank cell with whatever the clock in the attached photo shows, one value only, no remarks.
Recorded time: 1:03
